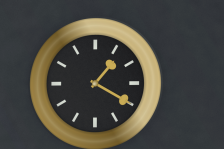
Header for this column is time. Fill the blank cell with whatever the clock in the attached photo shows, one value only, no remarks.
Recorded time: 1:20
